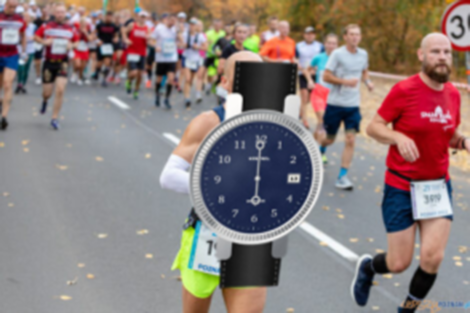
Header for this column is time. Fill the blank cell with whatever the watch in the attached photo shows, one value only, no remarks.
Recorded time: 6:00
